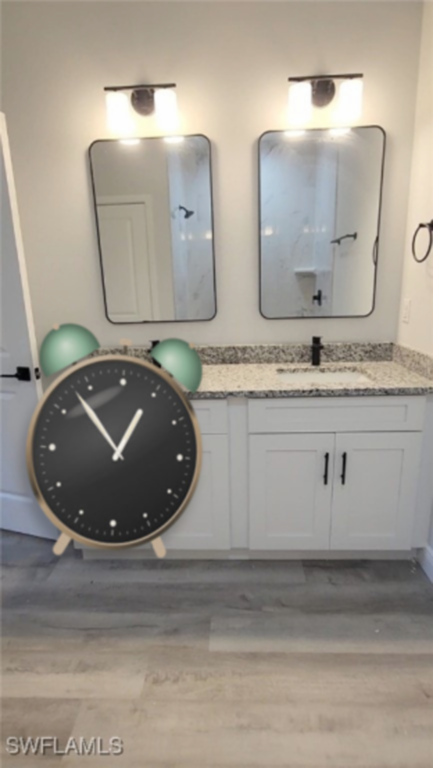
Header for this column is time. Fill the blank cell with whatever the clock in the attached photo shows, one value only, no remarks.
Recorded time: 12:53
